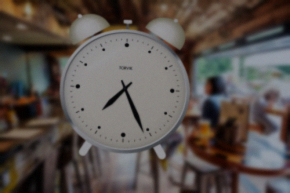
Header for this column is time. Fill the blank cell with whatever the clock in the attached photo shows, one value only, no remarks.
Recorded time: 7:26
